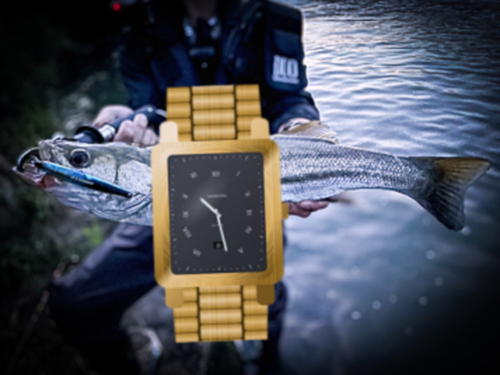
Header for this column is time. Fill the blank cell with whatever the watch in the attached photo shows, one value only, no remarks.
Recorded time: 10:28
